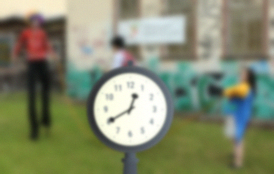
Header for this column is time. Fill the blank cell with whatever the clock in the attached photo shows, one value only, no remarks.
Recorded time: 12:40
